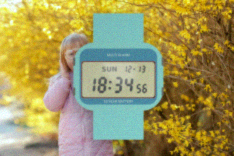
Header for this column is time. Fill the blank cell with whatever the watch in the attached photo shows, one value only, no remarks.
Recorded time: 18:34:56
